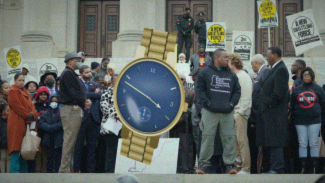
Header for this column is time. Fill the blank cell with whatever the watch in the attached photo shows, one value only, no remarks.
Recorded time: 3:48
